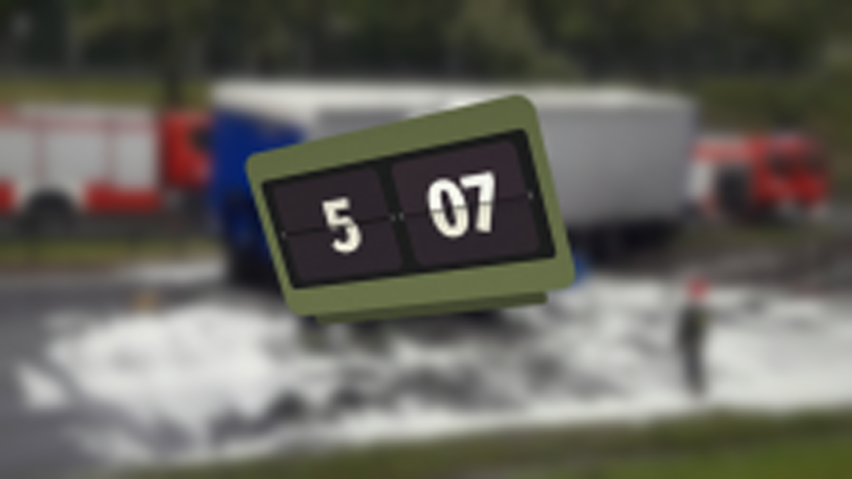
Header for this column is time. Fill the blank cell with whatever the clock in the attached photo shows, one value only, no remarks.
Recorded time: 5:07
